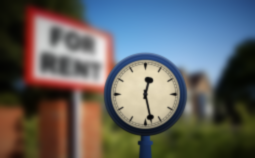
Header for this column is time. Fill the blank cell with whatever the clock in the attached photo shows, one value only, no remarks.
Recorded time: 12:28
